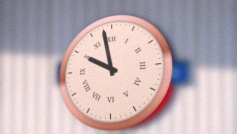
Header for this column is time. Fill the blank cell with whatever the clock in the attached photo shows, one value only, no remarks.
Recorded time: 9:58
